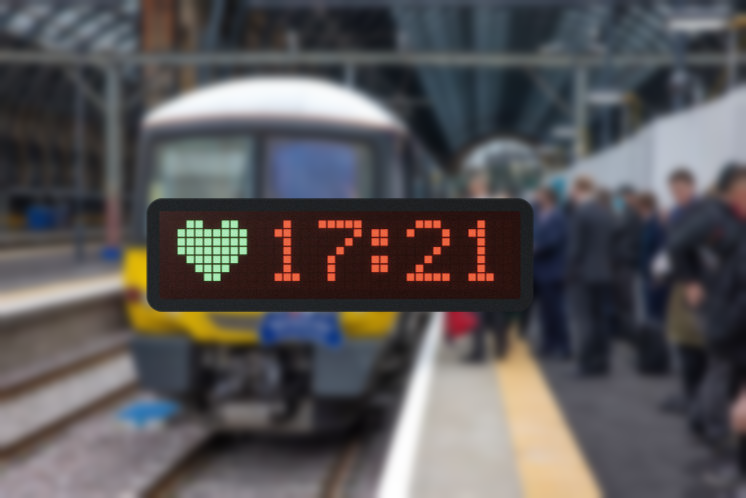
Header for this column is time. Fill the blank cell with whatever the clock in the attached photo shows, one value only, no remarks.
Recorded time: 17:21
